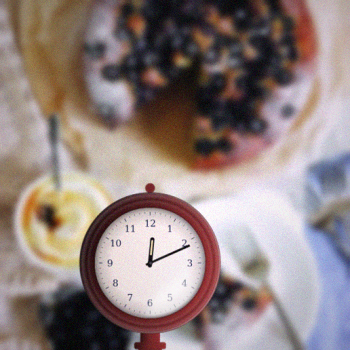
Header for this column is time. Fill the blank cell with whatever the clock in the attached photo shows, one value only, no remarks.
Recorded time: 12:11
